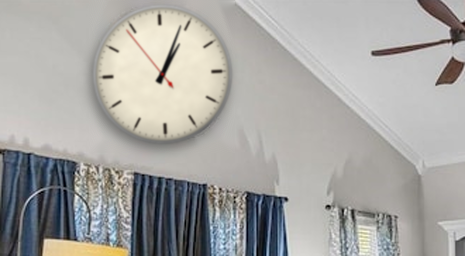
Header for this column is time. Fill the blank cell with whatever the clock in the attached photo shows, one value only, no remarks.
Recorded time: 1:03:54
